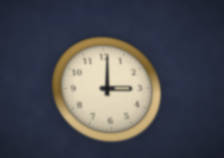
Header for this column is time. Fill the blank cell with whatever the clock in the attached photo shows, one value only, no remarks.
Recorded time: 3:01
